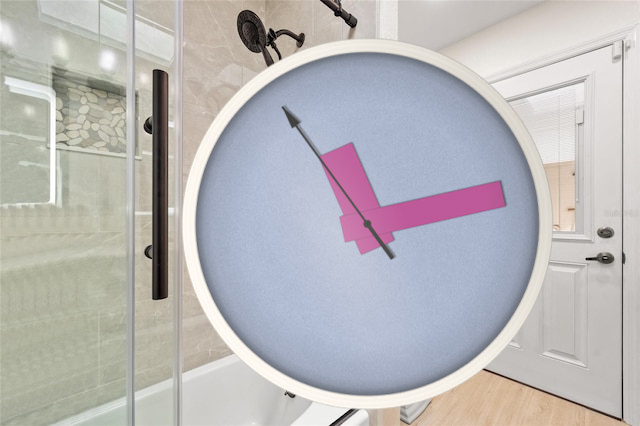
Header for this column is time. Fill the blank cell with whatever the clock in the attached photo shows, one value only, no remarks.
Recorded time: 11:12:54
